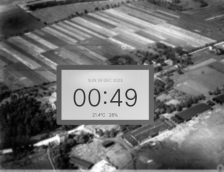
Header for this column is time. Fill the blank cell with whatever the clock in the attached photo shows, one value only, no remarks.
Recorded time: 0:49
